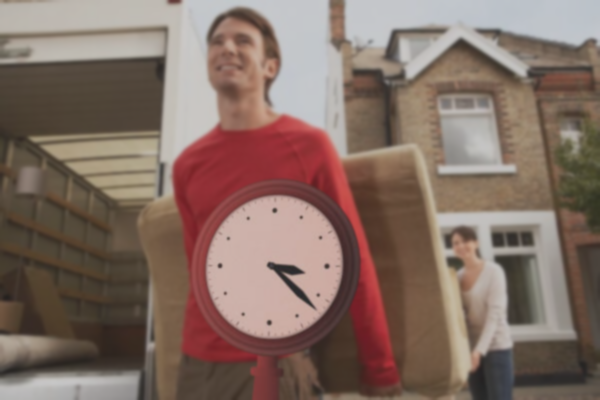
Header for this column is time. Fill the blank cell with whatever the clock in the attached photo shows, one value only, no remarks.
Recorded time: 3:22
